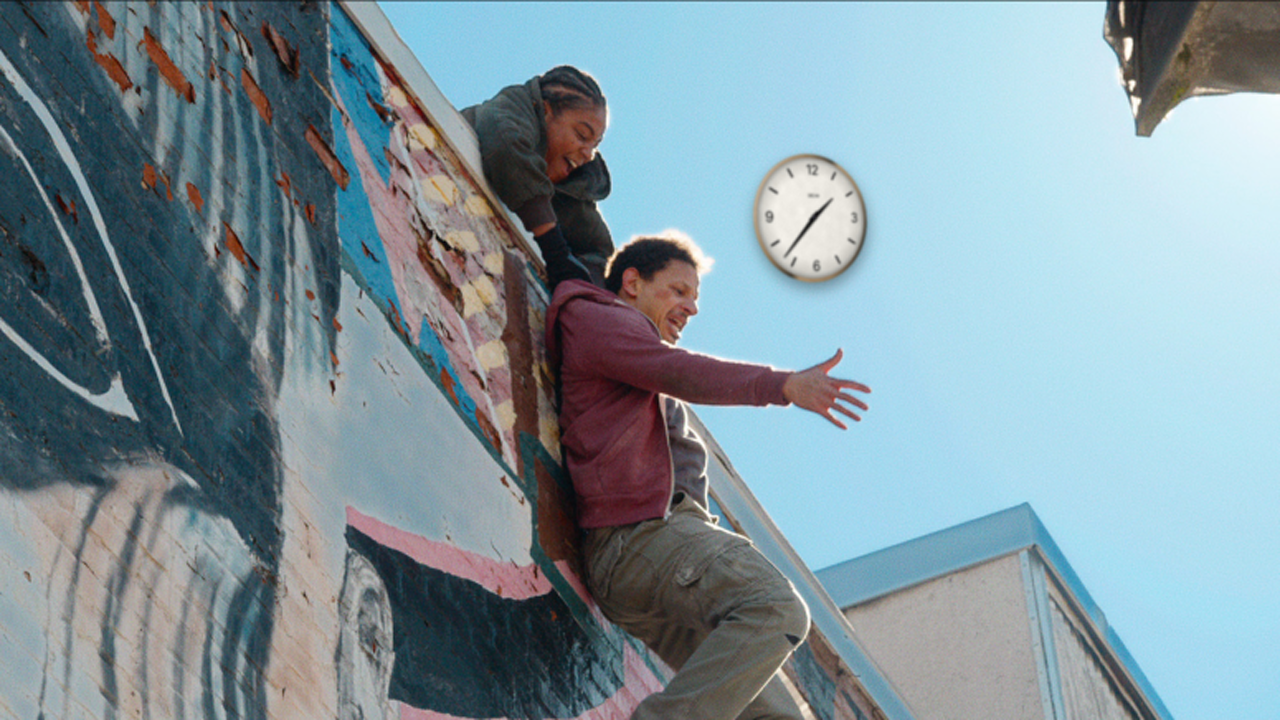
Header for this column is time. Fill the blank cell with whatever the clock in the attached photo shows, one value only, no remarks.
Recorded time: 1:37
